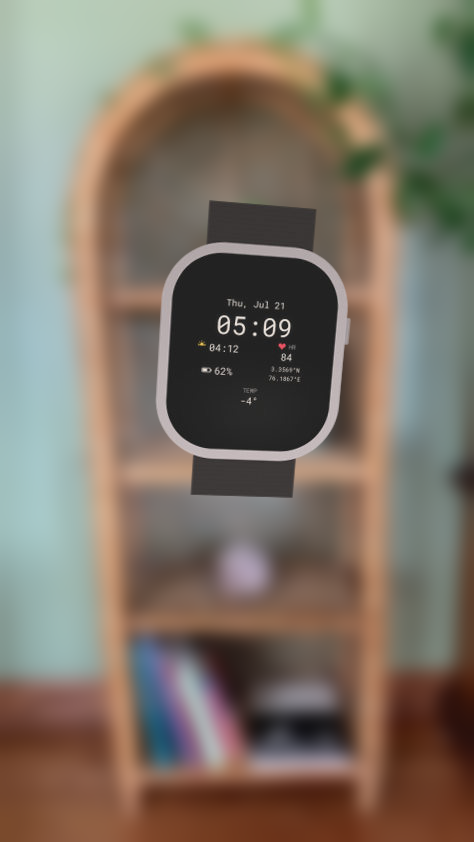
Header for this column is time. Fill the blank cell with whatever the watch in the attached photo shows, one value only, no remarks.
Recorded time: 5:09
